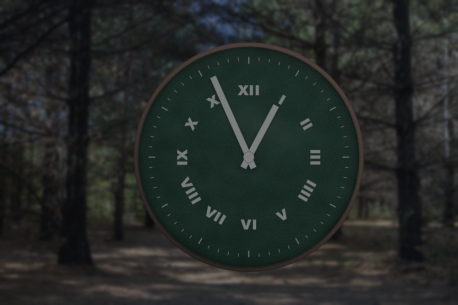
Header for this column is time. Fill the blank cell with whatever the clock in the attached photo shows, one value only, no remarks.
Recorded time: 12:56
